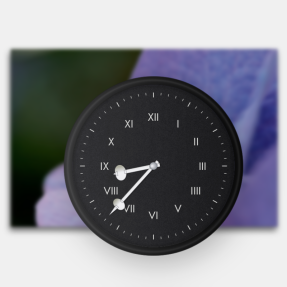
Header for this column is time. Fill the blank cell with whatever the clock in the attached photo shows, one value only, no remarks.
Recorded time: 8:37
